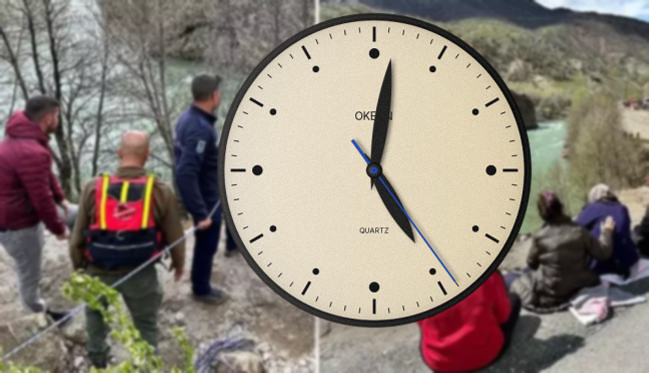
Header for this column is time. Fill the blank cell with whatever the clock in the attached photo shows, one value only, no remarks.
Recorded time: 5:01:24
